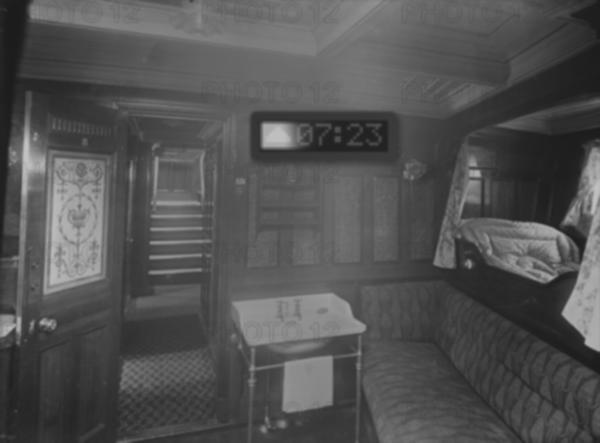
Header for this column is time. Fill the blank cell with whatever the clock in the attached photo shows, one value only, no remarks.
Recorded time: 7:23
